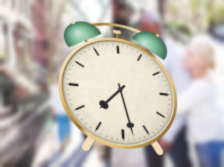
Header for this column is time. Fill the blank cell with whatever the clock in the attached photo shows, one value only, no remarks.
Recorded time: 7:28
